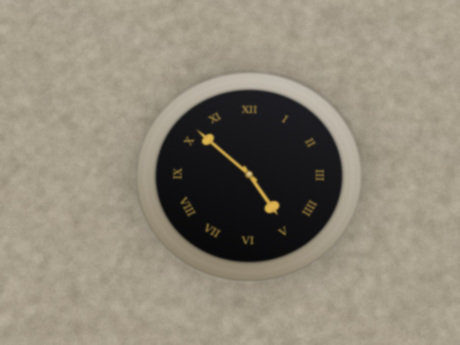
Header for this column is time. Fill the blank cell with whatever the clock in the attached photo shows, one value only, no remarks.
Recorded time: 4:52
